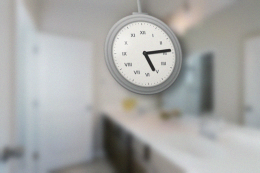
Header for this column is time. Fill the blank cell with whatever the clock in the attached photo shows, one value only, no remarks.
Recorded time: 5:14
